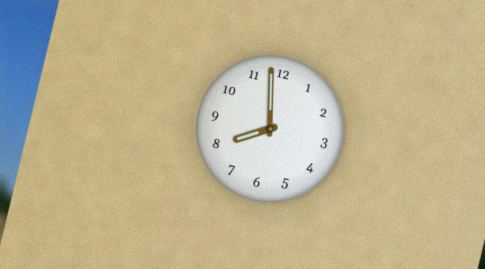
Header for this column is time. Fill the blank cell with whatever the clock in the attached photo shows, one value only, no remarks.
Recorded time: 7:58
